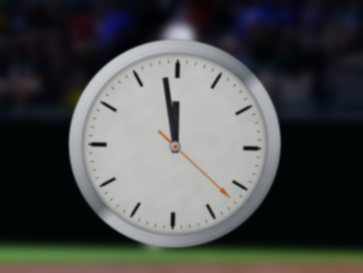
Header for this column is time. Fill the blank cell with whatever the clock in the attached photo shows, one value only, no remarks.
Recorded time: 11:58:22
